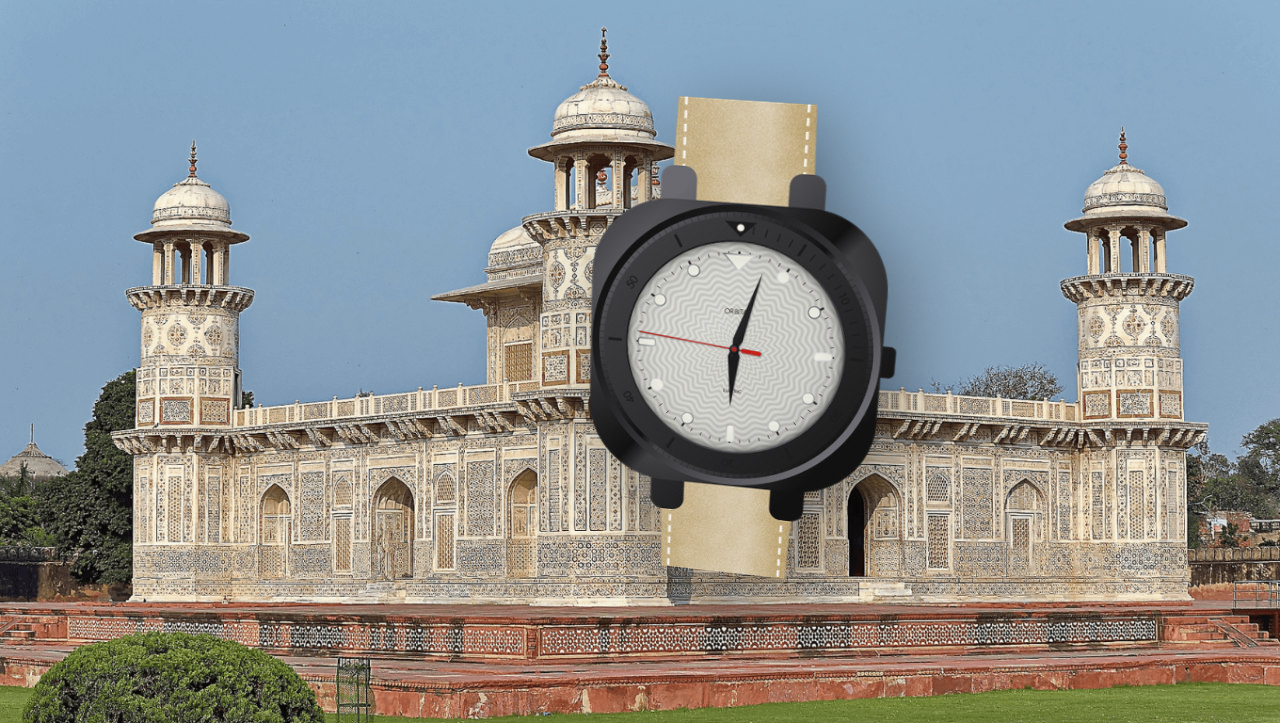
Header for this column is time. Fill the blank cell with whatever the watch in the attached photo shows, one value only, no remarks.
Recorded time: 6:02:46
